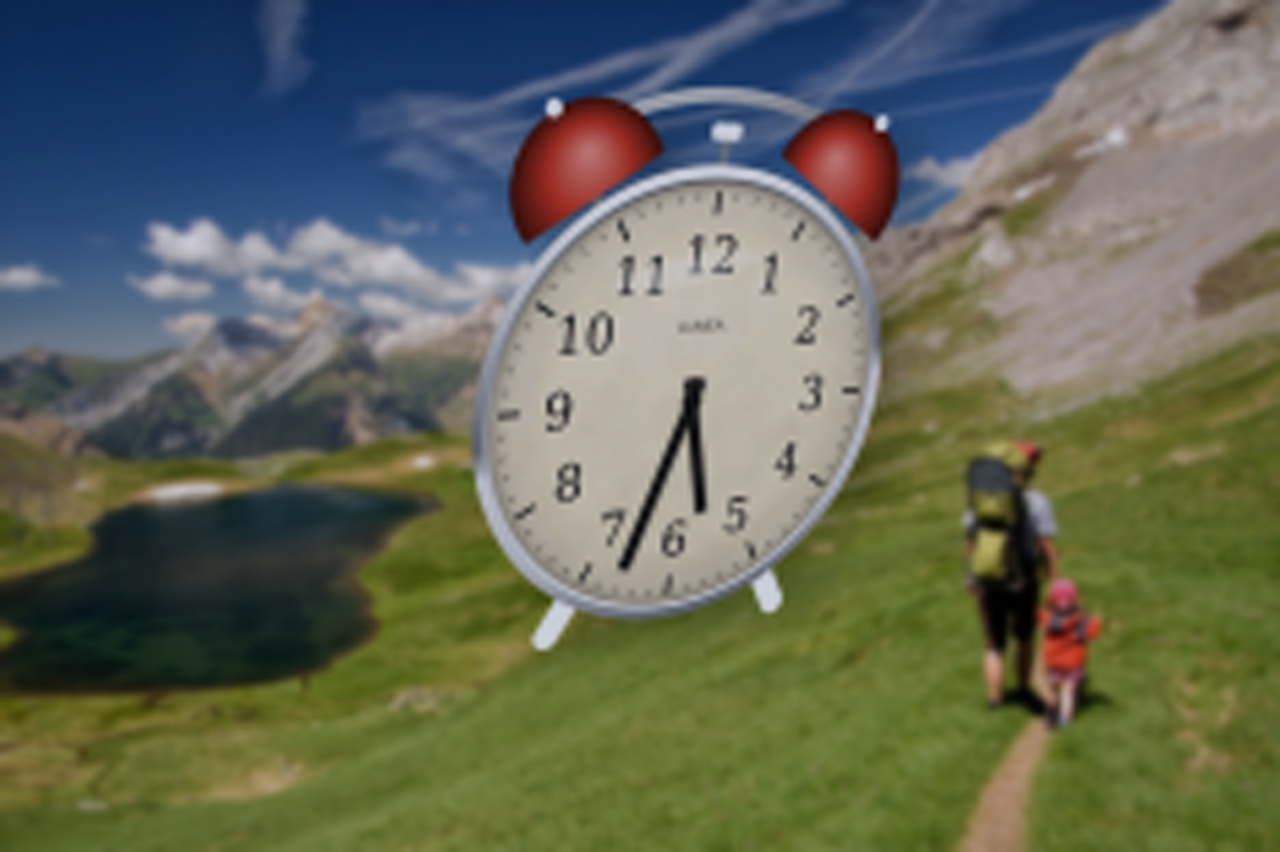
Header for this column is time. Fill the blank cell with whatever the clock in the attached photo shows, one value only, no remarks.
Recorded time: 5:33
